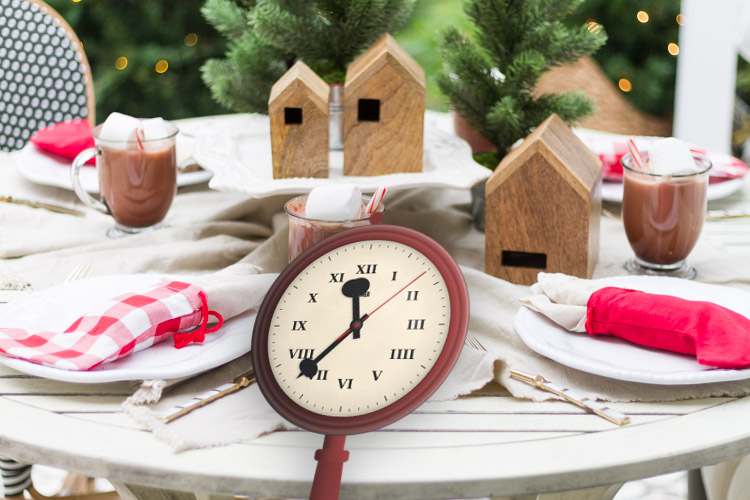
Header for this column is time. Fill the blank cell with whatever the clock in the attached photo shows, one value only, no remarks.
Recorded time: 11:37:08
